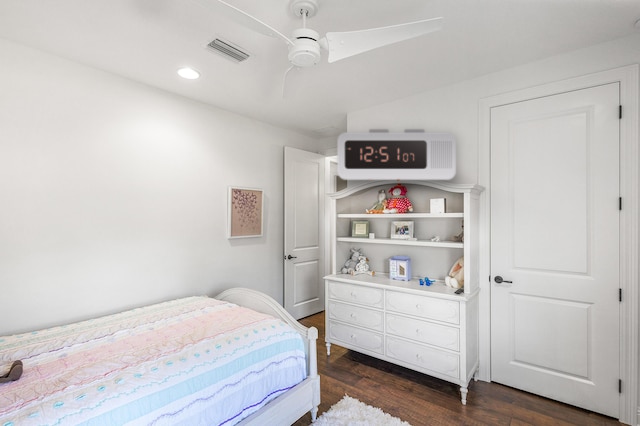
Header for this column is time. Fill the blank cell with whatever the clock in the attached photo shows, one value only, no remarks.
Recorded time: 12:51
